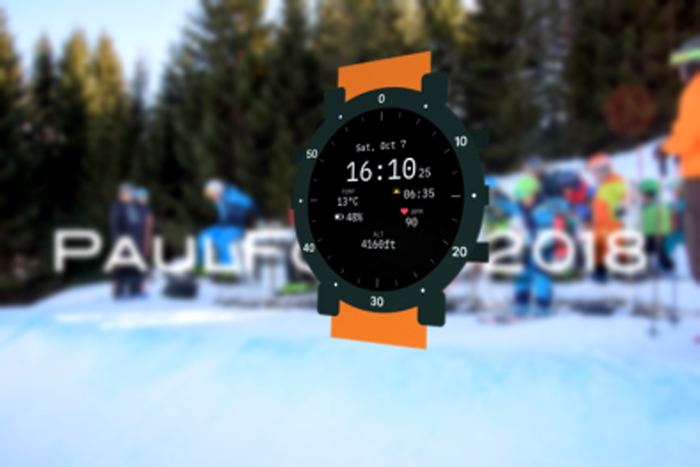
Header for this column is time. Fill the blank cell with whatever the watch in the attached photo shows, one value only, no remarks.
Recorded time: 16:10
